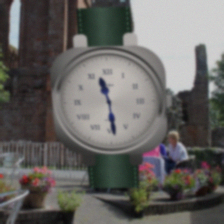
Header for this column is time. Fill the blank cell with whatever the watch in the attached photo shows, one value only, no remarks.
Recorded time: 11:29
